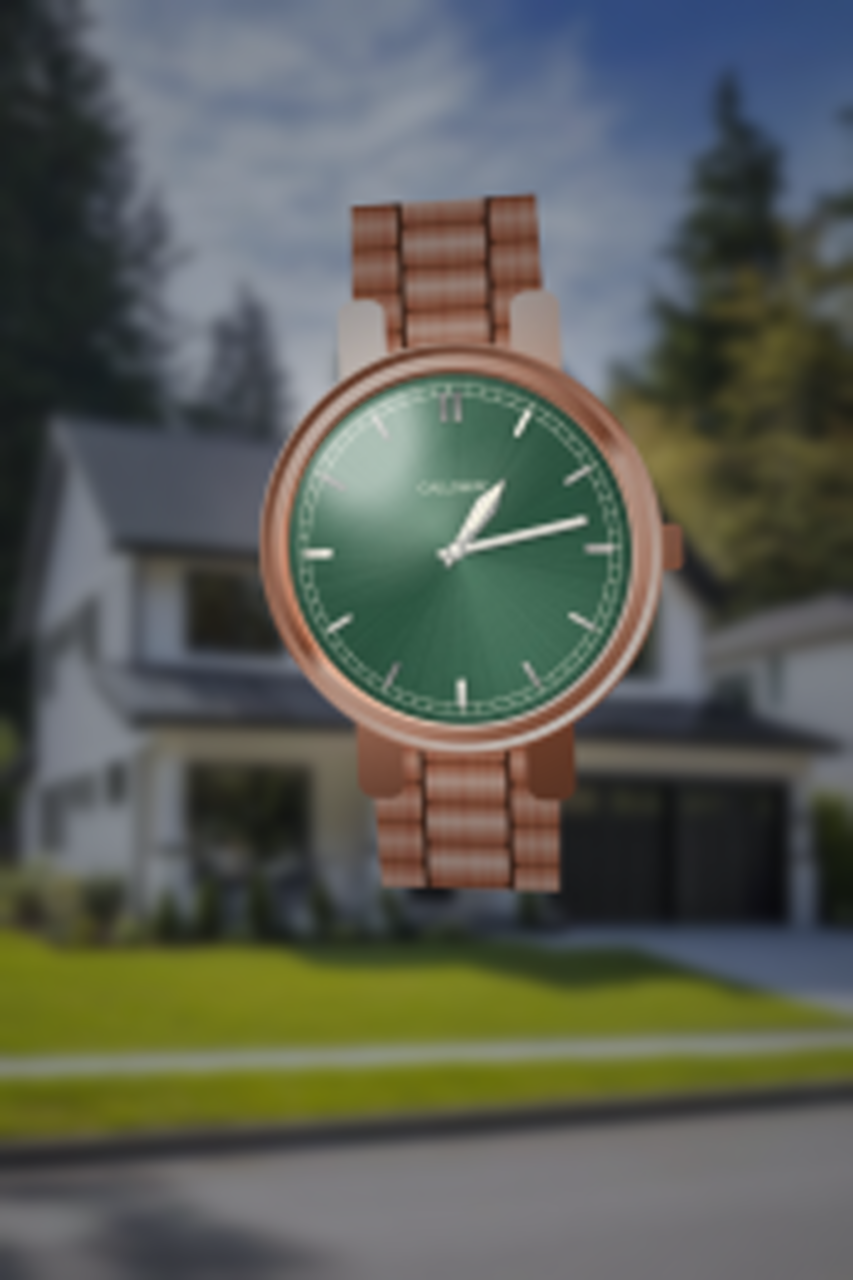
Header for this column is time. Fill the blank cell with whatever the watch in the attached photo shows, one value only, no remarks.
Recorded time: 1:13
